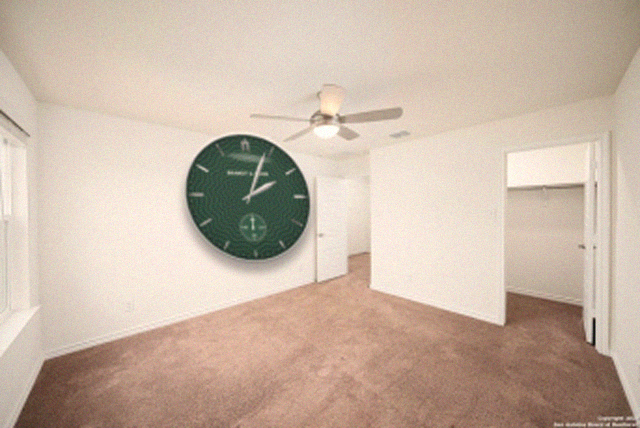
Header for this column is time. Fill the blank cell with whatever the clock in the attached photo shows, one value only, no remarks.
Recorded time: 2:04
